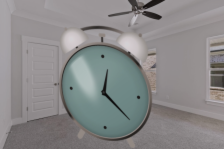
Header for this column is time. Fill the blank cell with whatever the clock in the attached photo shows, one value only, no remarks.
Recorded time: 12:22
